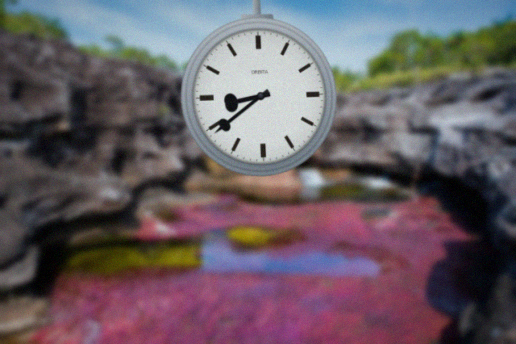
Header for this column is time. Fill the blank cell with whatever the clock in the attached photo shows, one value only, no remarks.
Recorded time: 8:39
